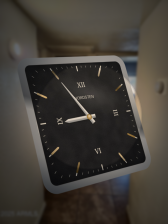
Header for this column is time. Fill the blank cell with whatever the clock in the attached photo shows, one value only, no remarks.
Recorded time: 8:55
